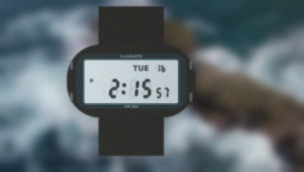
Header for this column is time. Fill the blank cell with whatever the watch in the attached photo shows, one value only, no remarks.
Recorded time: 2:15:57
